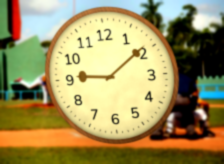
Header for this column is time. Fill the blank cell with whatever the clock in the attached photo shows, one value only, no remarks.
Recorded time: 9:09
